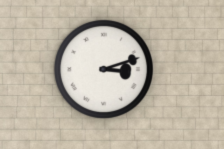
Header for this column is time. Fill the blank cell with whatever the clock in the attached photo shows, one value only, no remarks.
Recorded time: 3:12
